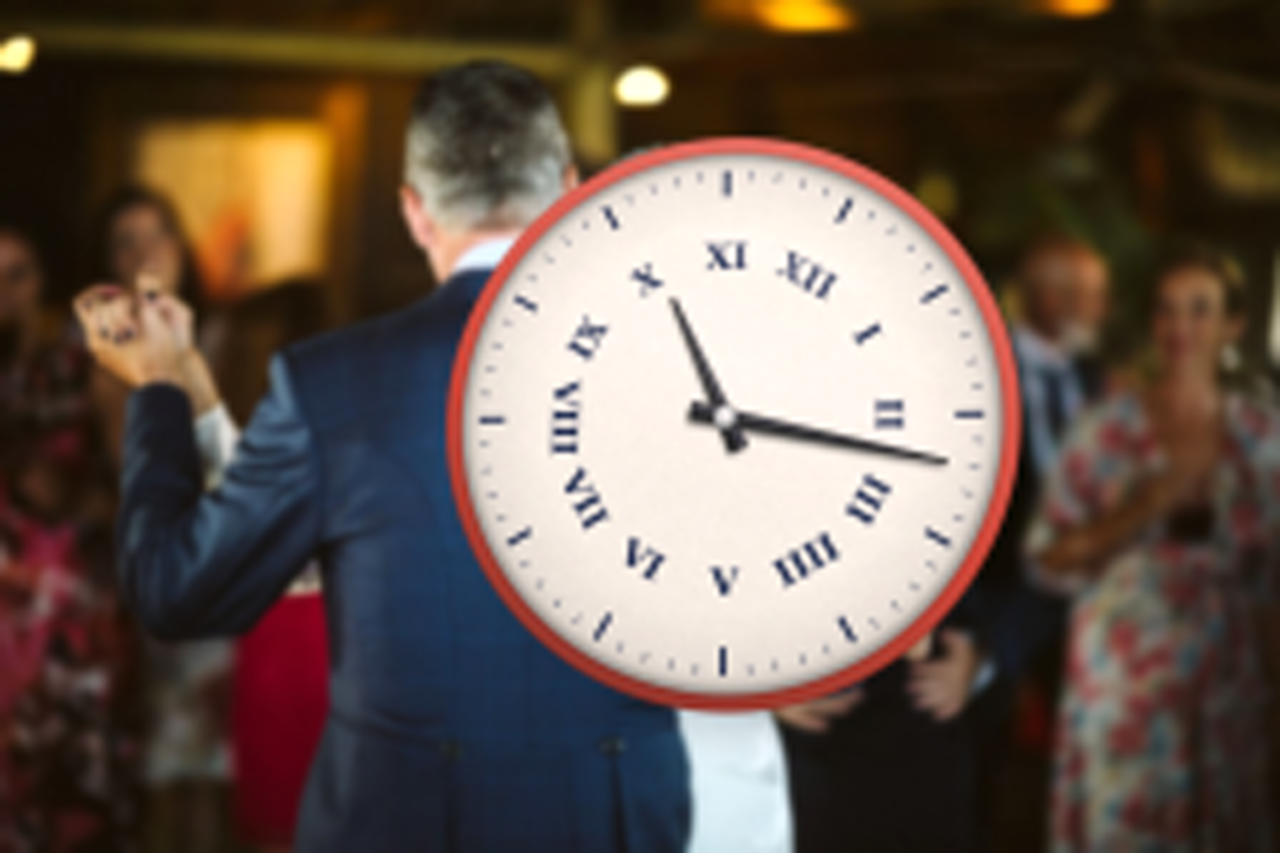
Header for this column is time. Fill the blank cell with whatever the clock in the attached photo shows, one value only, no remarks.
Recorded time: 10:12
